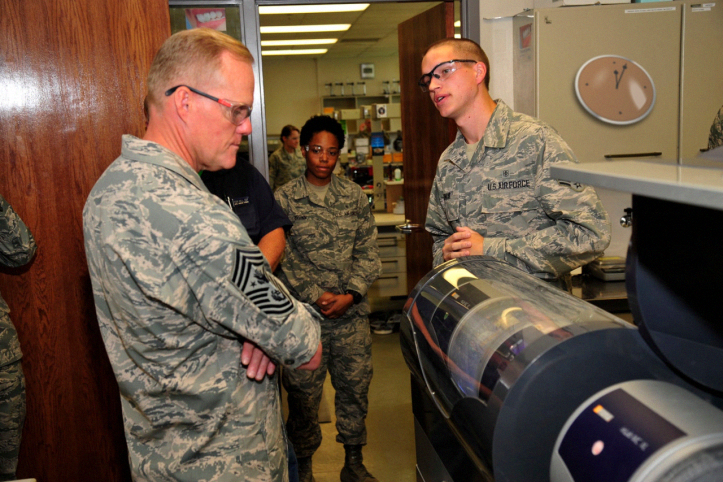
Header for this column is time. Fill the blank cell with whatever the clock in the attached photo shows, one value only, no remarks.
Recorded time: 12:04
